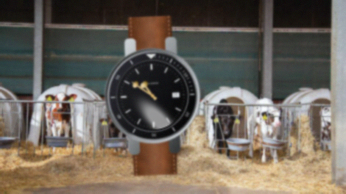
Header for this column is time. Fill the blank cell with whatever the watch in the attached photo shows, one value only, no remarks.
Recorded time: 10:51
